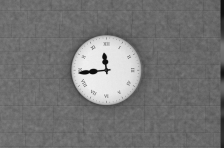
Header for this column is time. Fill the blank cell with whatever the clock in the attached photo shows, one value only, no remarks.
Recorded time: 11:44
